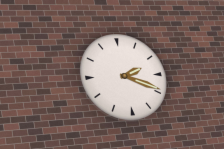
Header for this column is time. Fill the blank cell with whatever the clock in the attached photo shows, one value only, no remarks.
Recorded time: 2:19
